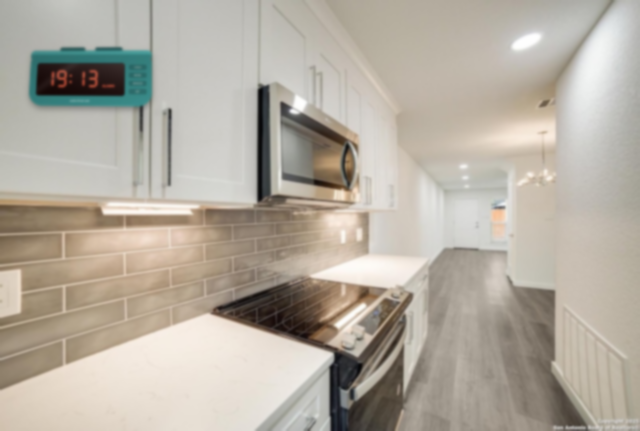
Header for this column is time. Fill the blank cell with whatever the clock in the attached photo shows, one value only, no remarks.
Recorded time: 19:13
